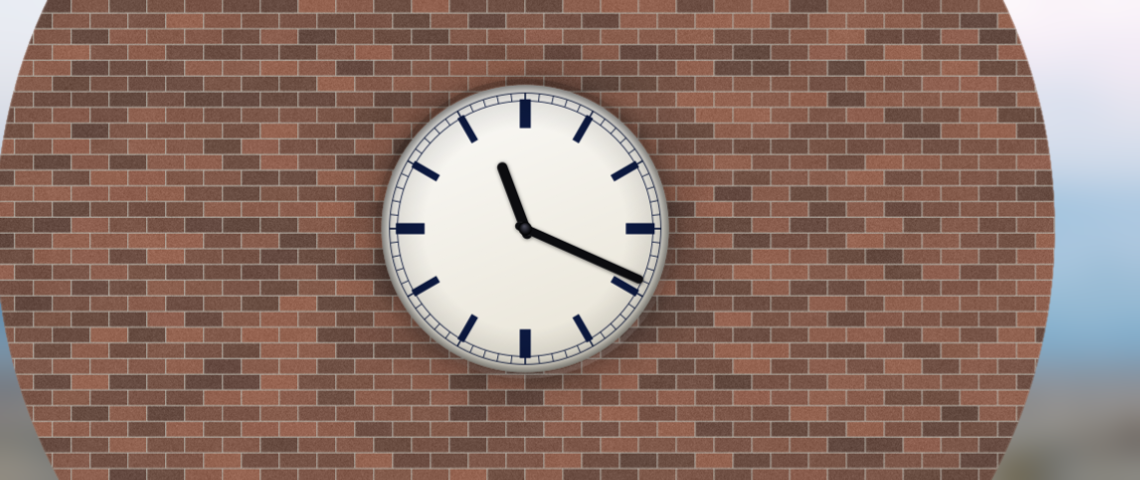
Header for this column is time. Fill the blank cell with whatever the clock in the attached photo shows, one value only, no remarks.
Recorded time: 11:19
